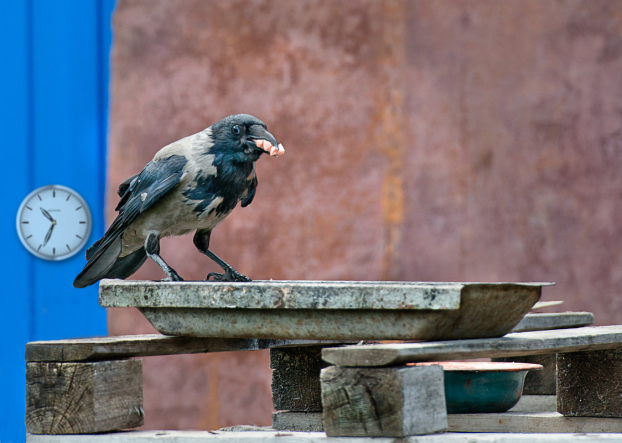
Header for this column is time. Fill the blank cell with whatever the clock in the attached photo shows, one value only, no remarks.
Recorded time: 10:34
